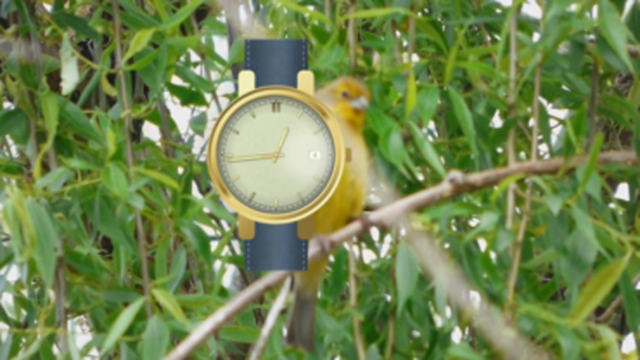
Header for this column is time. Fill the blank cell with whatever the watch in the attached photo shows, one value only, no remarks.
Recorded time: 12:44
